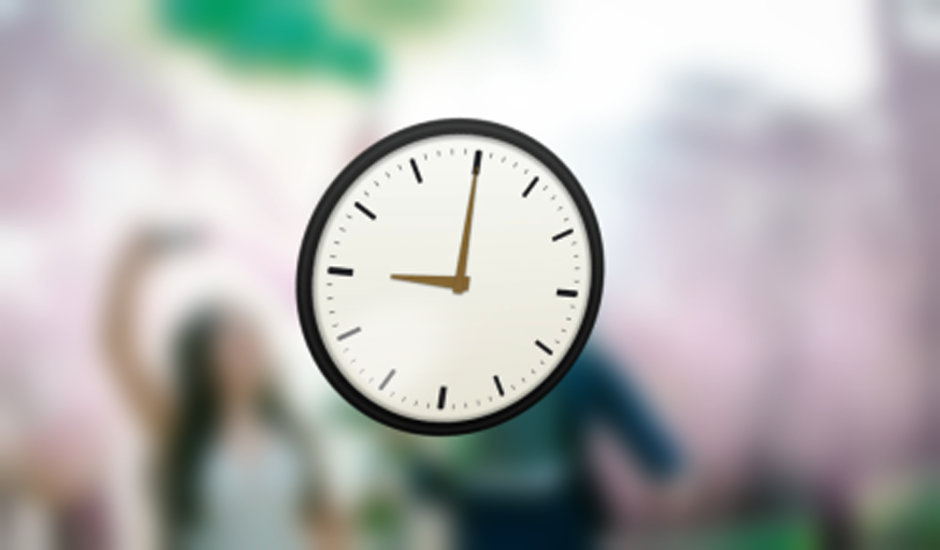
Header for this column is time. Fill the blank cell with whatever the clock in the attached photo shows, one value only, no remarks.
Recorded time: 9:00
